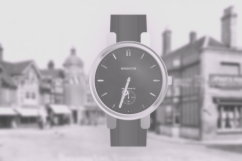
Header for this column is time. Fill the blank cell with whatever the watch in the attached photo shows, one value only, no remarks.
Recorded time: 6:33
